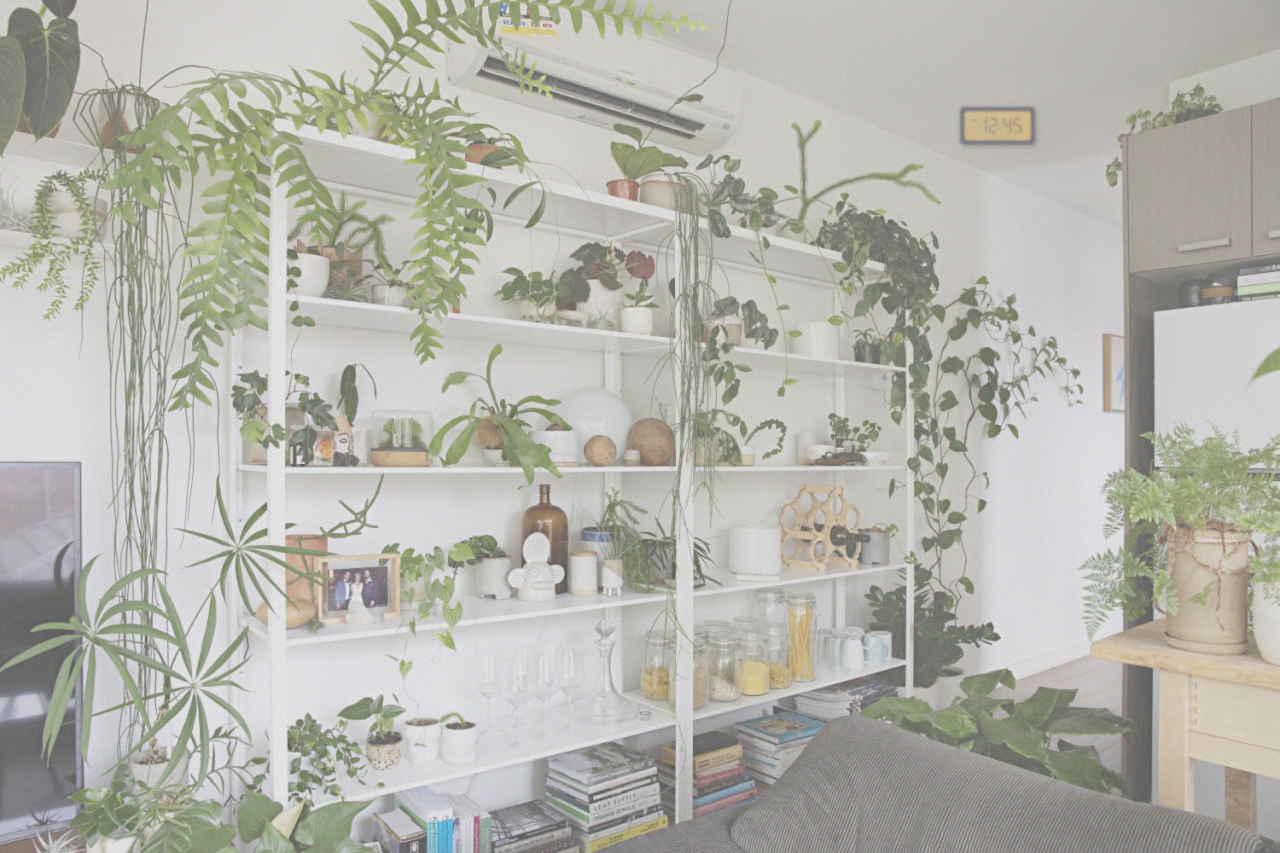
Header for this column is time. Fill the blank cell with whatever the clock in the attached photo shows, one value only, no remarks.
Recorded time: 12:45
